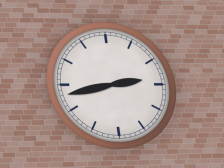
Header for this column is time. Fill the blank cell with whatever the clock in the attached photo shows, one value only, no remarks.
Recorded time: 2:43
